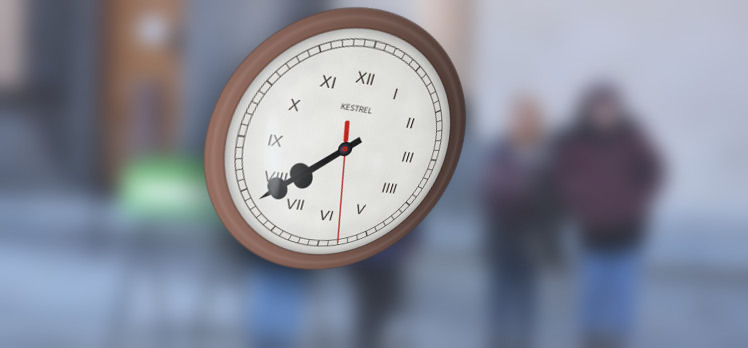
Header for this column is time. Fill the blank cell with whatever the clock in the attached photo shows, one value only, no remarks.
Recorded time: 7:38:28
